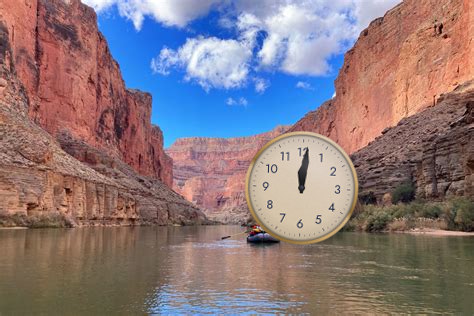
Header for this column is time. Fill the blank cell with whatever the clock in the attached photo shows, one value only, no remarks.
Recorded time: 12:01
